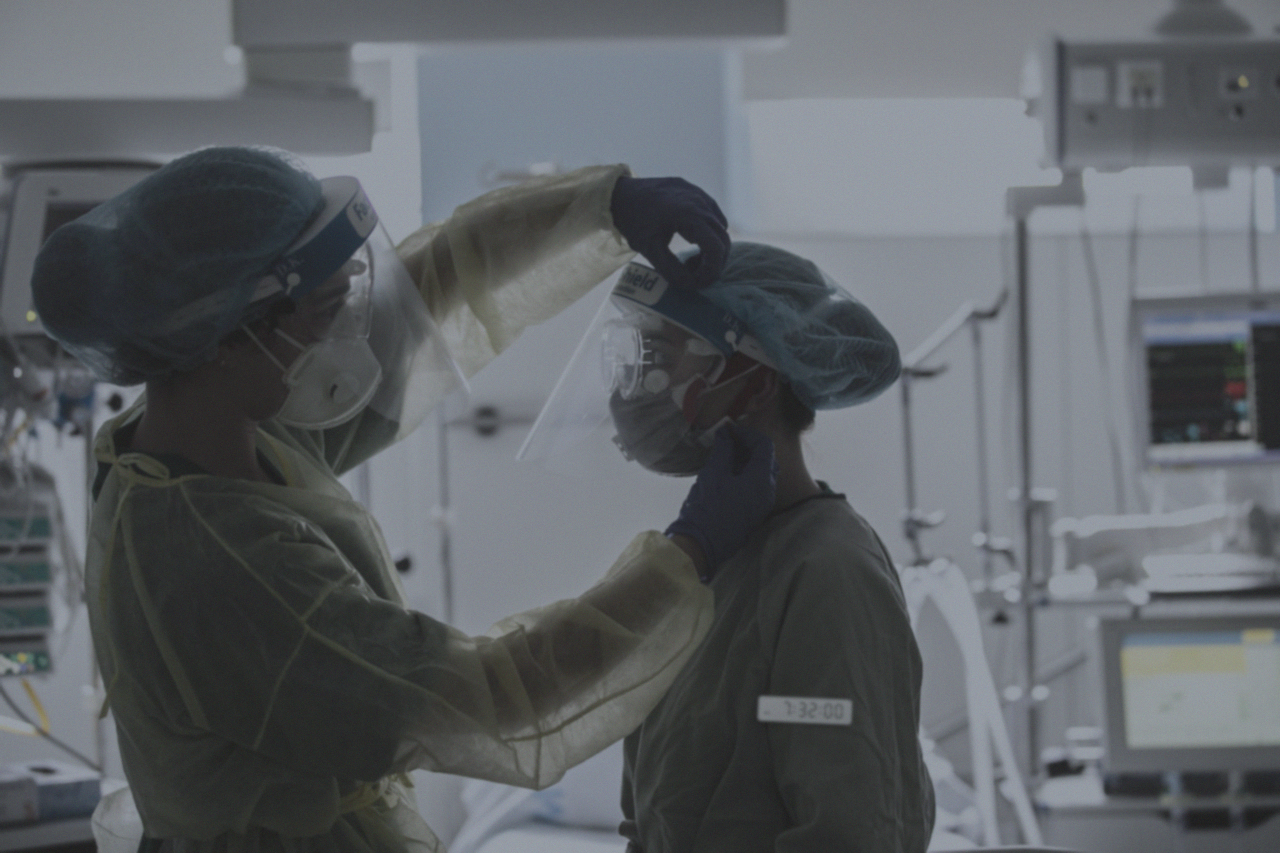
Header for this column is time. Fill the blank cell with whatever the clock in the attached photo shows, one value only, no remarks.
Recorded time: 7:32:00
